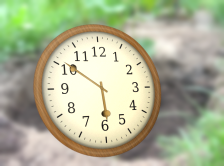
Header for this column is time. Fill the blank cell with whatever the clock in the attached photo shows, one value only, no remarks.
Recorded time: 5:51
